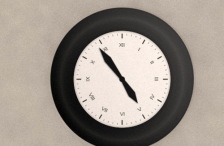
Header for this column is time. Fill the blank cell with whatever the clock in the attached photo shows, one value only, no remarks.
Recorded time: 4:54
